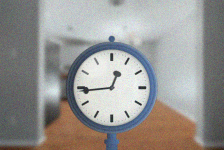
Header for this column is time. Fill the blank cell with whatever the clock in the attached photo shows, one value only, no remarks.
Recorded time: 12:44
